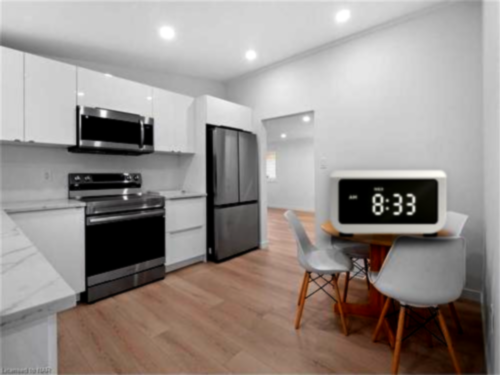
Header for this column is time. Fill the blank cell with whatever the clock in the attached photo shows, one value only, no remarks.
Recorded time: 8:33
